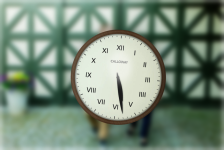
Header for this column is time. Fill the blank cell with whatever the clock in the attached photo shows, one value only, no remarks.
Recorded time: 5:28
